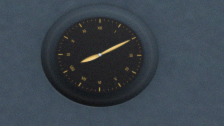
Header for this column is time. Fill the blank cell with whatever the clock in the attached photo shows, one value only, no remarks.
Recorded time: 8:10
